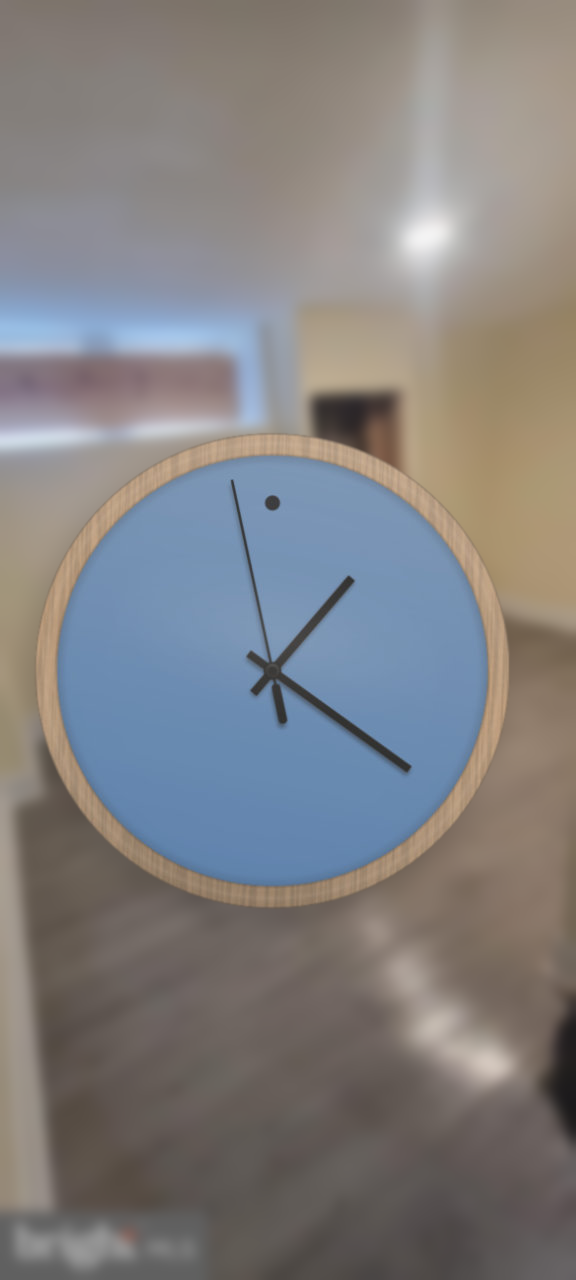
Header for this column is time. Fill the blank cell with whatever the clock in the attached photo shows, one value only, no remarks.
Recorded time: 1:20:58
